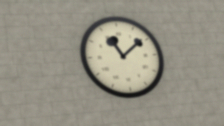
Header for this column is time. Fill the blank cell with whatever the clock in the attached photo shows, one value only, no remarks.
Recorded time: 11:09
